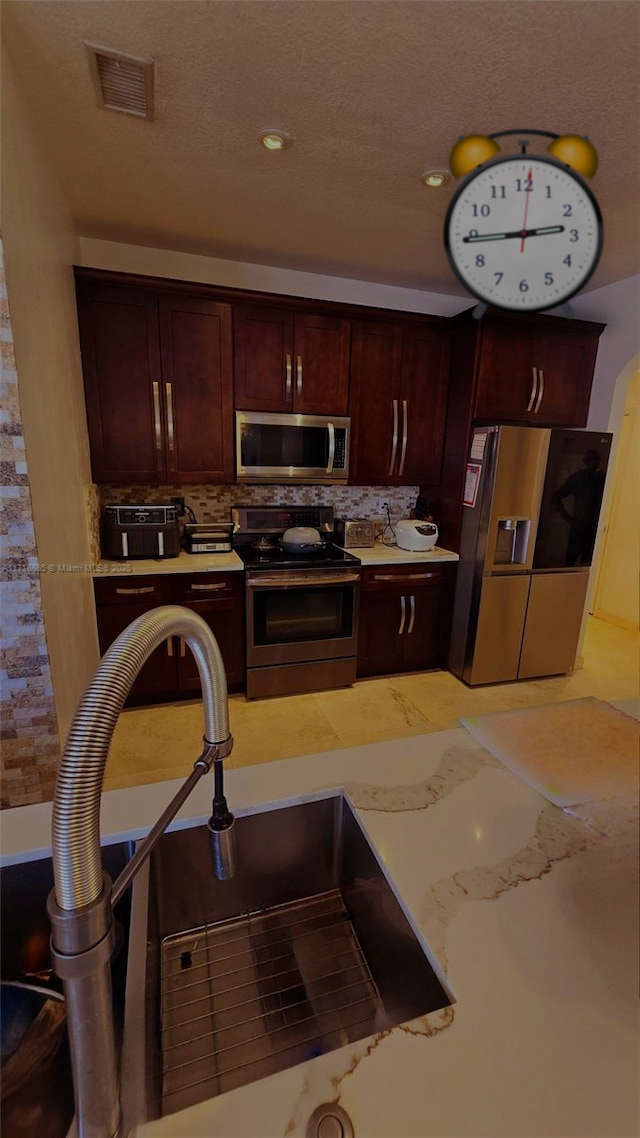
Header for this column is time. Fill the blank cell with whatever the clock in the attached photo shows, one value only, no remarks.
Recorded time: 2:44:01
